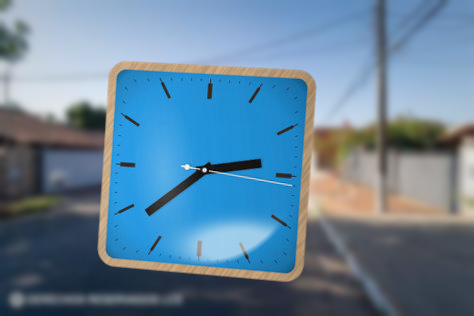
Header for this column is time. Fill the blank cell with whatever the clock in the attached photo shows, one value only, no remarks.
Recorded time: 2:38:16
